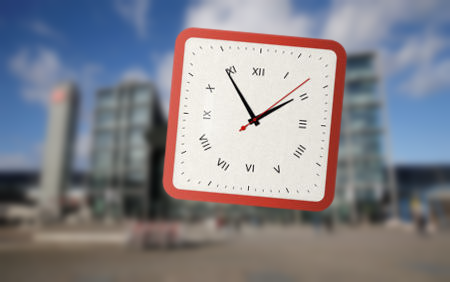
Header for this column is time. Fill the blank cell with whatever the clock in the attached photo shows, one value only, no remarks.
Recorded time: 1:54:08
